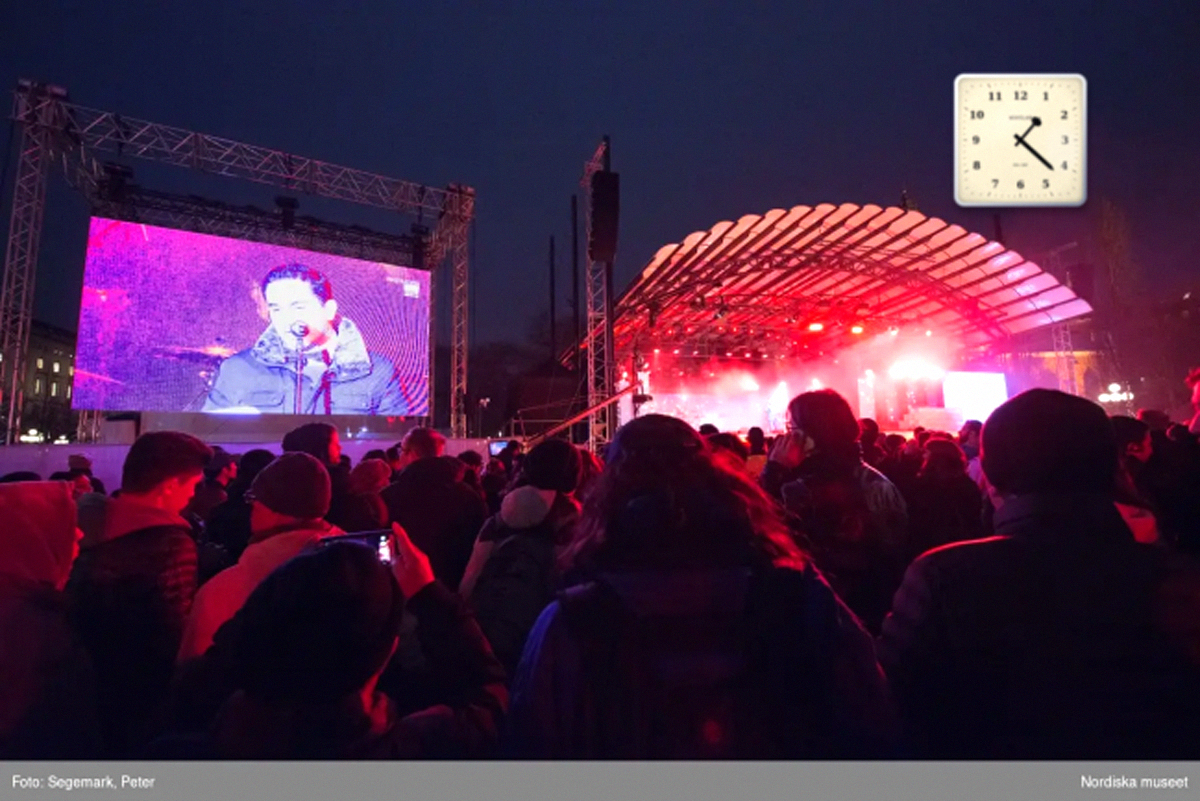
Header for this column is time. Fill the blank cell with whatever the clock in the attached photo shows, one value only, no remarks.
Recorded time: 1:22
